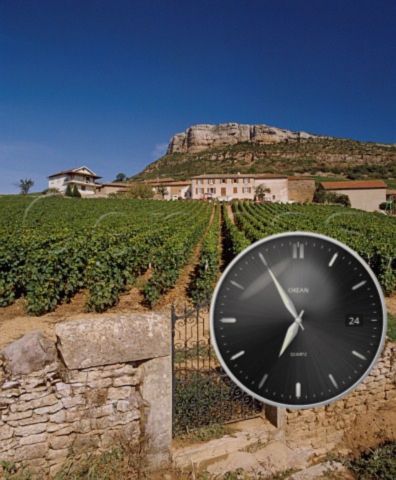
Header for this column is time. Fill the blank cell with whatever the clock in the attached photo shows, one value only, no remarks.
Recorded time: 6:55
